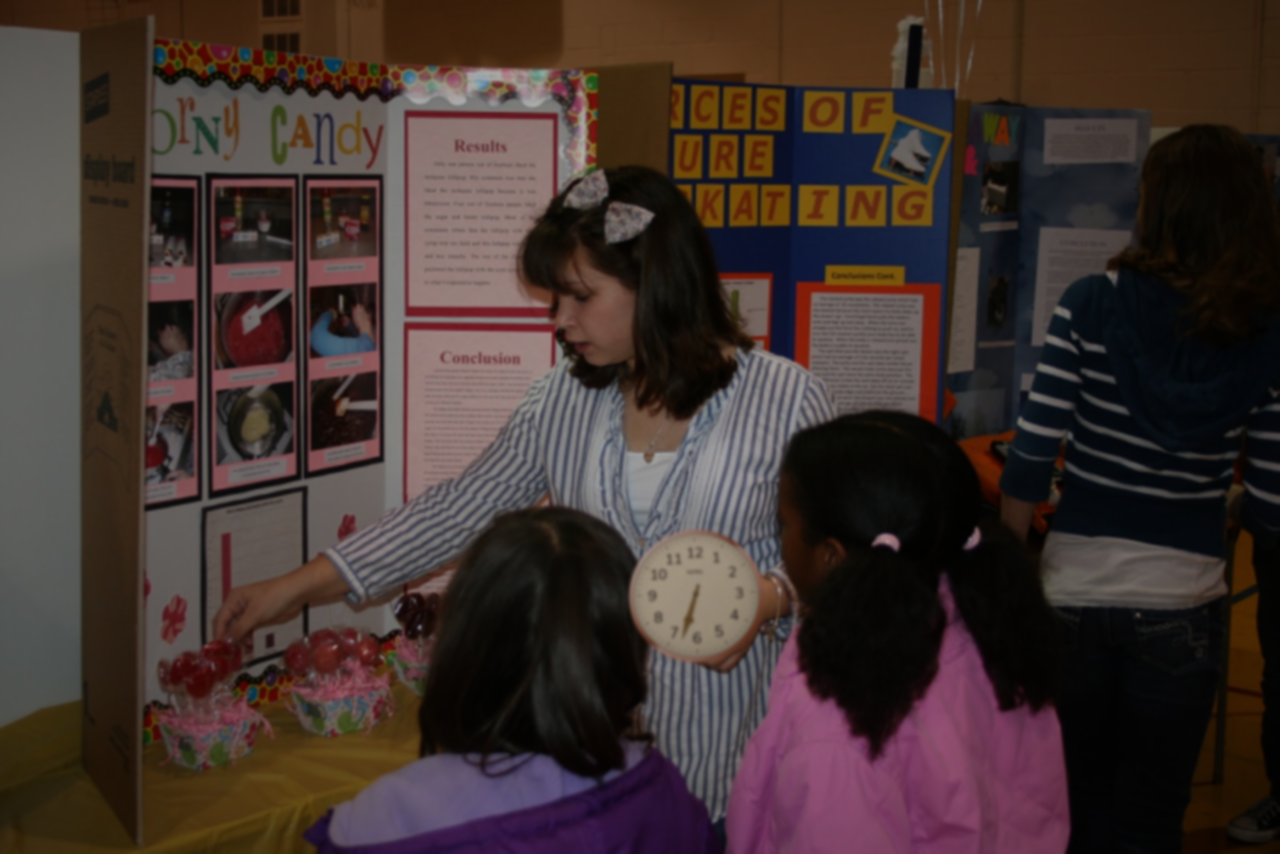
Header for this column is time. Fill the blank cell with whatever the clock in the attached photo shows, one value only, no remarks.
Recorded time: 6:33
